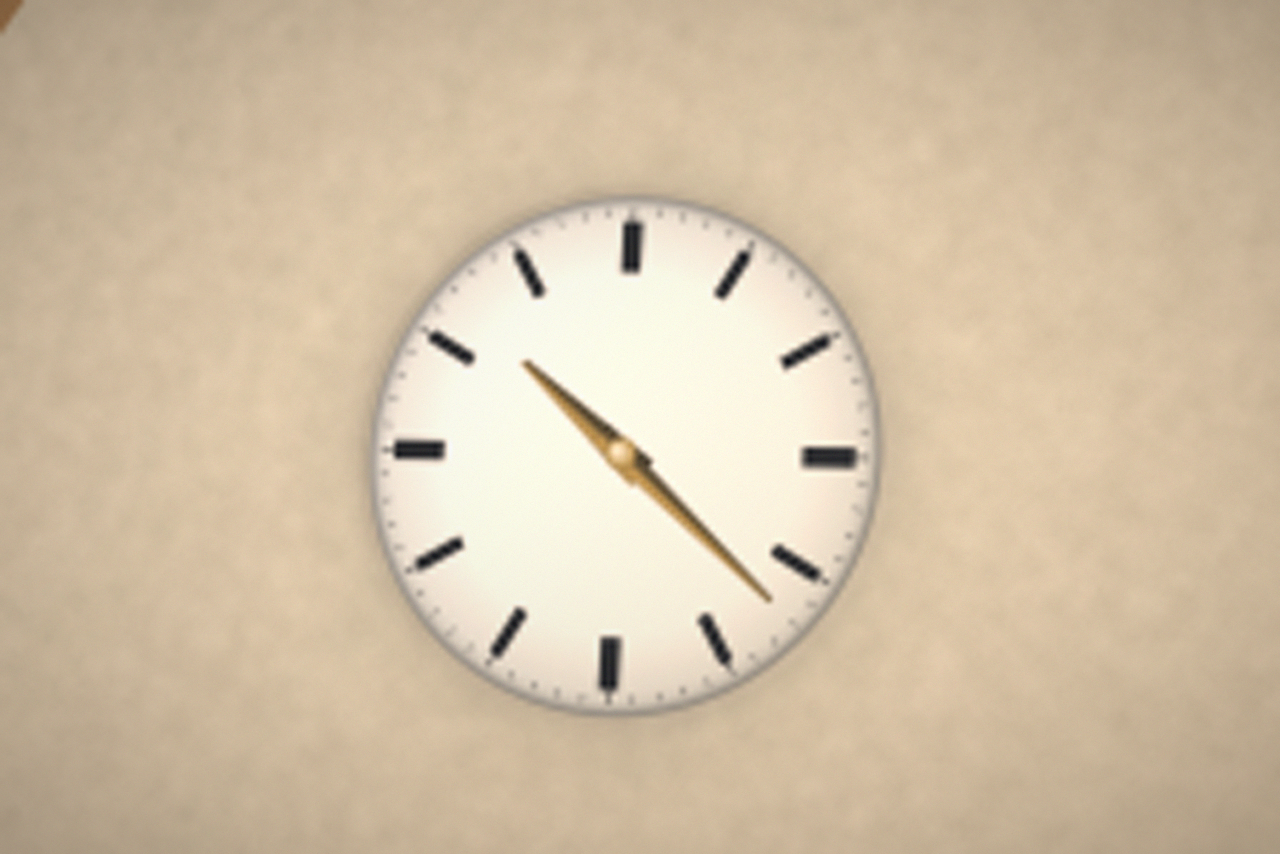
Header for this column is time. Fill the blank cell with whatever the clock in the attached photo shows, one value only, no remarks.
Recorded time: 10:22
